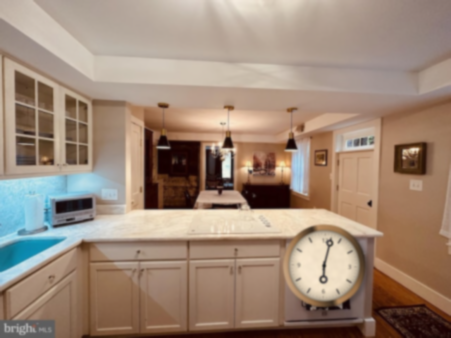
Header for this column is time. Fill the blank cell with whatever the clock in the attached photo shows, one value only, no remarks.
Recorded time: 6:02
